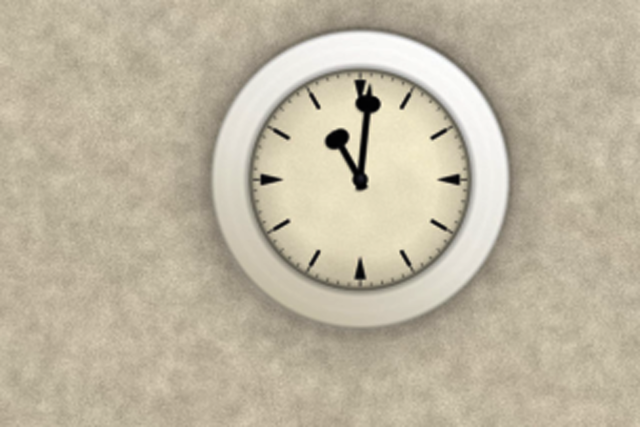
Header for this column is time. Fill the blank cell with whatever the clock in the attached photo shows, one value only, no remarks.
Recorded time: 11:01
